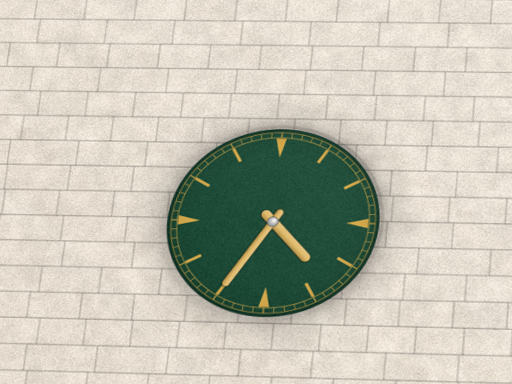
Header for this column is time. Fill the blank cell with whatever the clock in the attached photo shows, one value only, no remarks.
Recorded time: 4:35
